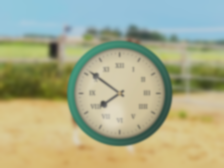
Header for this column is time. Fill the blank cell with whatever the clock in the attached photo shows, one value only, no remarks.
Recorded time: 7:51
